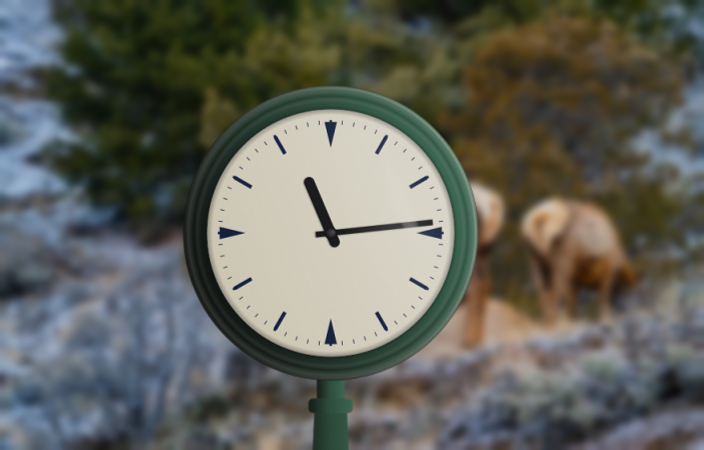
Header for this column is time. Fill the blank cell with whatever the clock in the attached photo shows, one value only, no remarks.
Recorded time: 11:14
